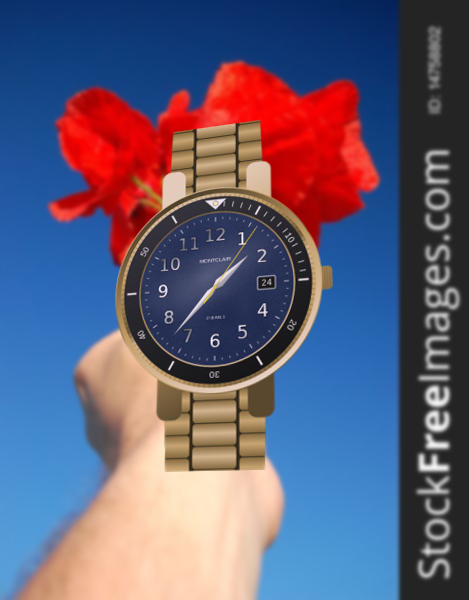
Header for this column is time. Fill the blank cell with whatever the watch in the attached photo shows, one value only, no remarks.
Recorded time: 1:37:06
